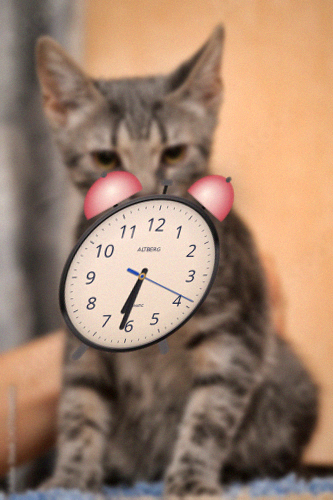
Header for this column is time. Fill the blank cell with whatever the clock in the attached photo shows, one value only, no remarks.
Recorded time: 6:31:19
